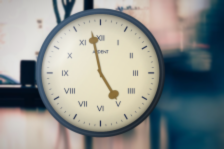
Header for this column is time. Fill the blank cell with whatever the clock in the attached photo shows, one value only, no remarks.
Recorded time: 4:58
